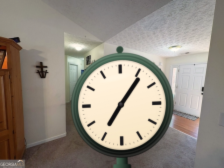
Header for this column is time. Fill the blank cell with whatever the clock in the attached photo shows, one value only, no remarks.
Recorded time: 7:06
